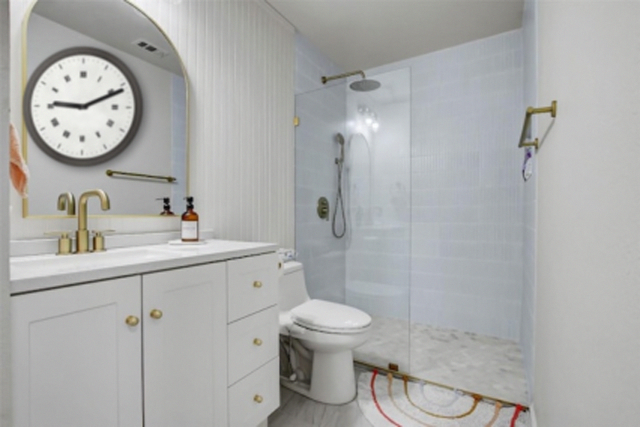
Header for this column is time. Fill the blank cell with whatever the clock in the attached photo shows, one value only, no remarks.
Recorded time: 9:11
